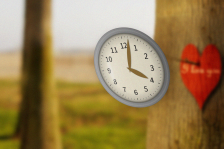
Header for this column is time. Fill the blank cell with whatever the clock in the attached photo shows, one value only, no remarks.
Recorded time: 4:02
